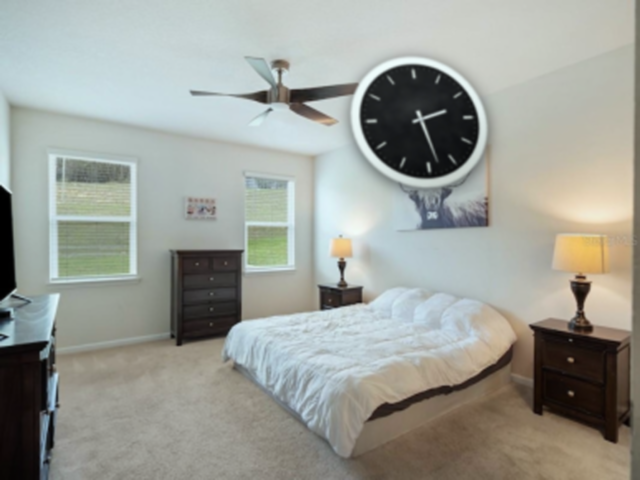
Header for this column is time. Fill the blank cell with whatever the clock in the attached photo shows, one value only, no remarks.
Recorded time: 2:28
